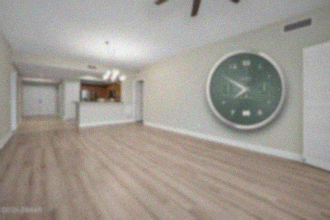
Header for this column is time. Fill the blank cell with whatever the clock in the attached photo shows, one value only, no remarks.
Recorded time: 7:50
